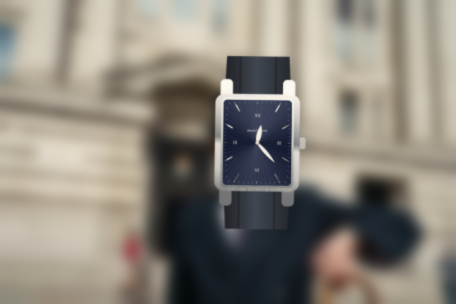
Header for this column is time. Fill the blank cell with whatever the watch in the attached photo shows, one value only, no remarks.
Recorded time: 12:23
